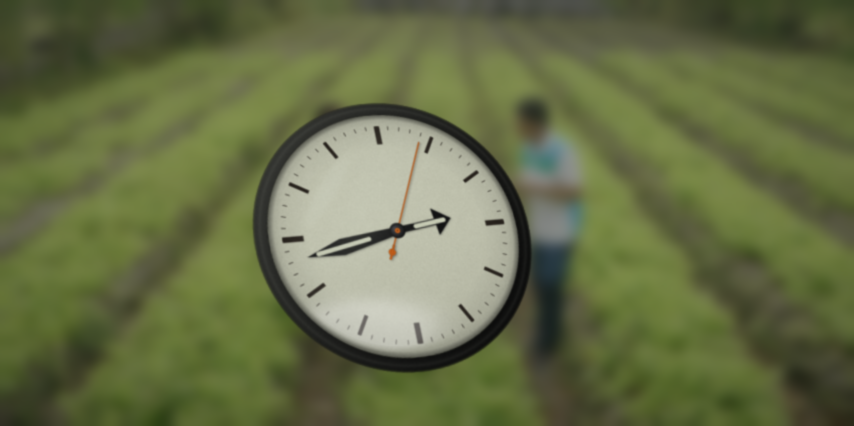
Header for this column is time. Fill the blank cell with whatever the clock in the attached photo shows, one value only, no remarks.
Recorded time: 2:43:04
